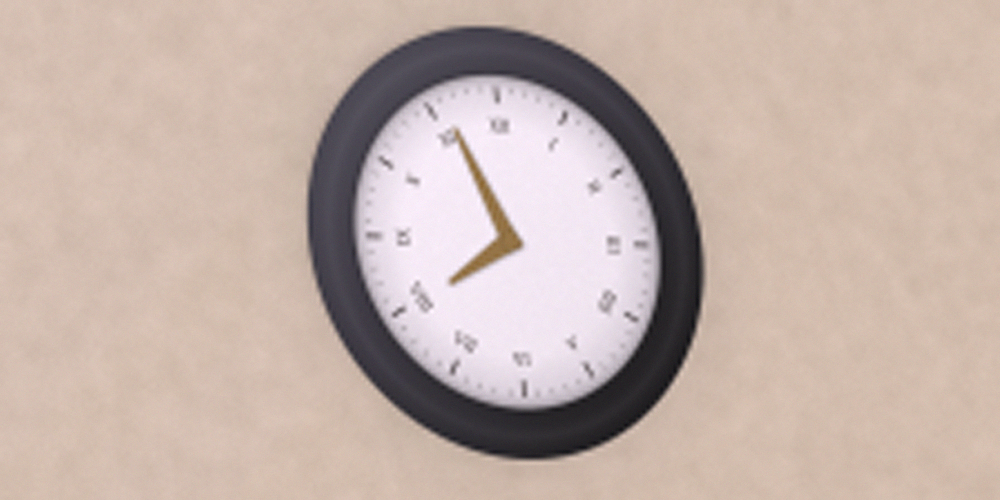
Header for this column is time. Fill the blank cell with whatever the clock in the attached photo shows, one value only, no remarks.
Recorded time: 7:56
